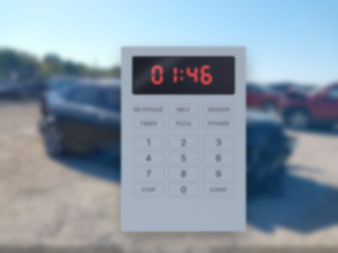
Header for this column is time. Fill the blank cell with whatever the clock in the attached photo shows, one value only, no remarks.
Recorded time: 1:46
